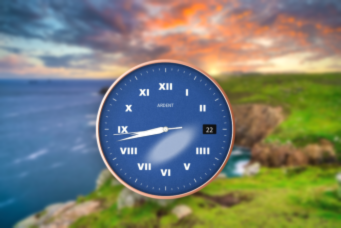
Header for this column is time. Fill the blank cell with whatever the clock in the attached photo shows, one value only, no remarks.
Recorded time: 8:42:44
